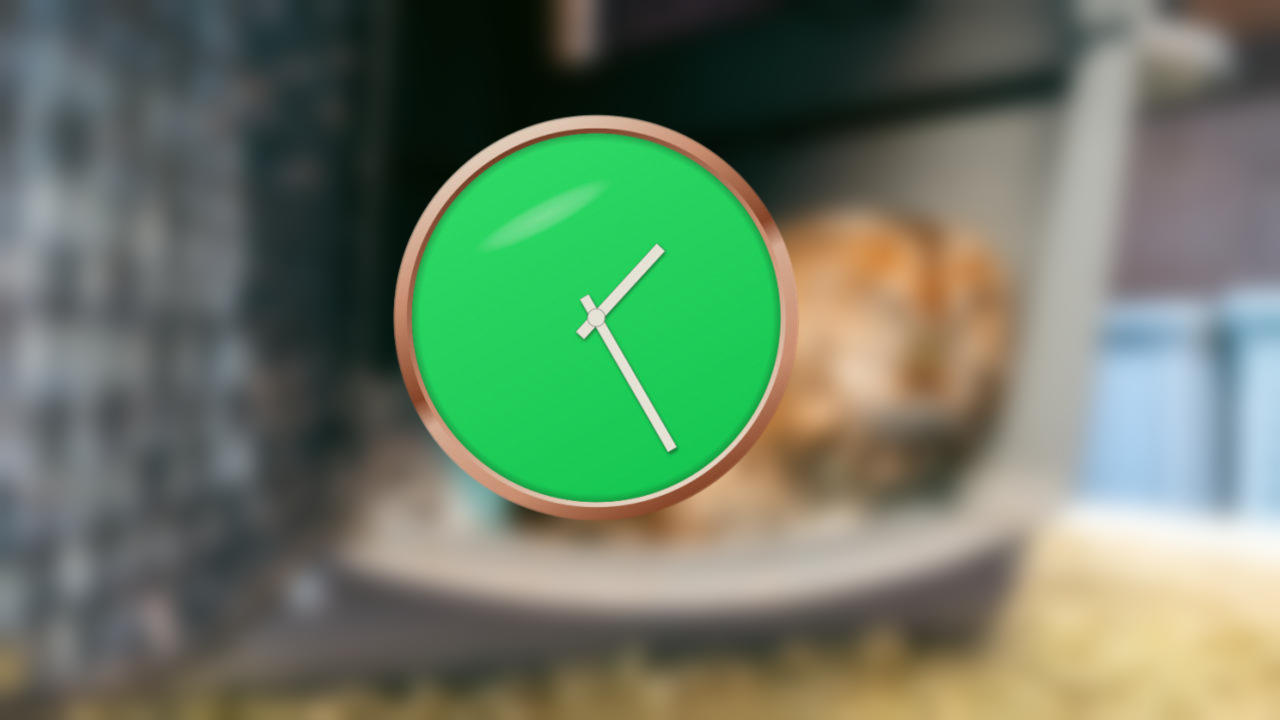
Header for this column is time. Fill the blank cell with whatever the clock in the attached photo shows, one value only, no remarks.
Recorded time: 1:25
